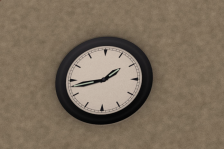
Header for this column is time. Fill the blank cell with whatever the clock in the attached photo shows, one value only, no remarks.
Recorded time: 1:43
